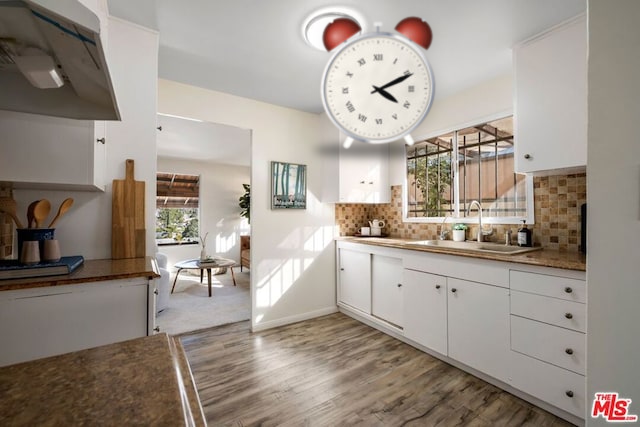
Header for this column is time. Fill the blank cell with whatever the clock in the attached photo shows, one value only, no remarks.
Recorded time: 4:11
